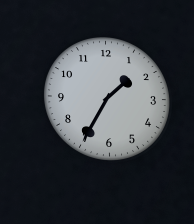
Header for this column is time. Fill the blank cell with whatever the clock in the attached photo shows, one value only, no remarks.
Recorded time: 1:35
